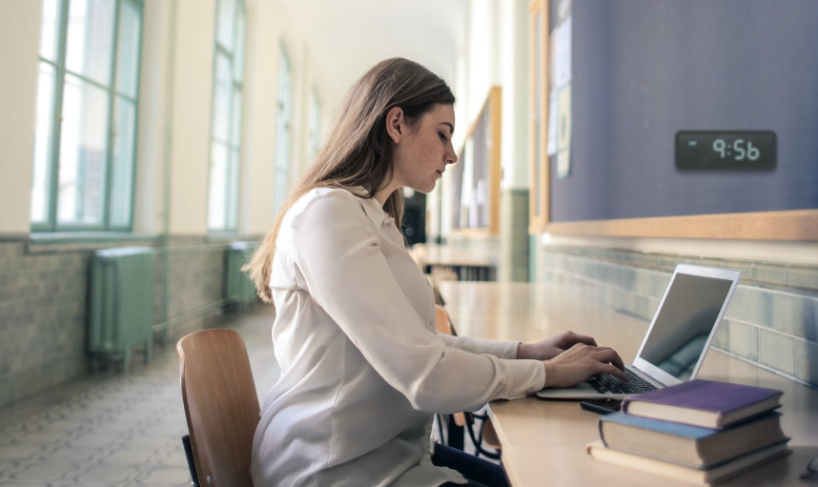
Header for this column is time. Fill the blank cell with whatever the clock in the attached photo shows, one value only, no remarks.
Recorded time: 9:56
